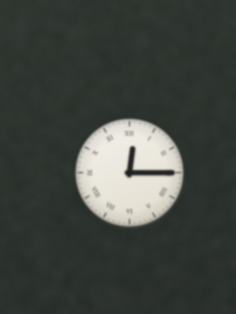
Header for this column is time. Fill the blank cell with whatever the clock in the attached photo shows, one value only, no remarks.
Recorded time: 12:15
